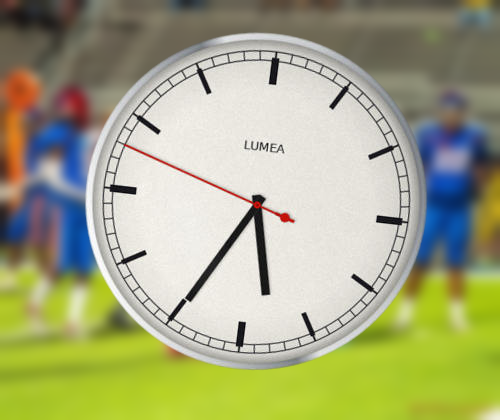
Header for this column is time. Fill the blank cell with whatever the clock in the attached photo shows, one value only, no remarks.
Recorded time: 5:34:48
